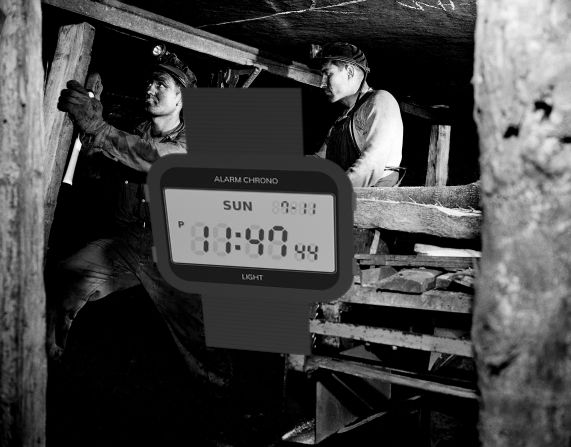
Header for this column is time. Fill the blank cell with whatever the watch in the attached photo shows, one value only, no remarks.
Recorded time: 11:47:44
